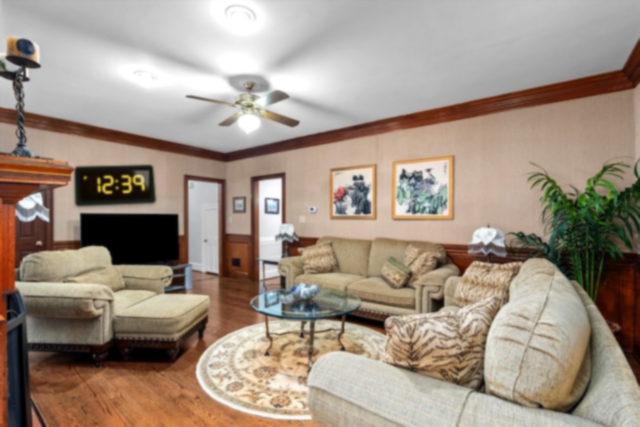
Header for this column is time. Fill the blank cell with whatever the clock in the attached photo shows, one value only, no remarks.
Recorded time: 12:39
